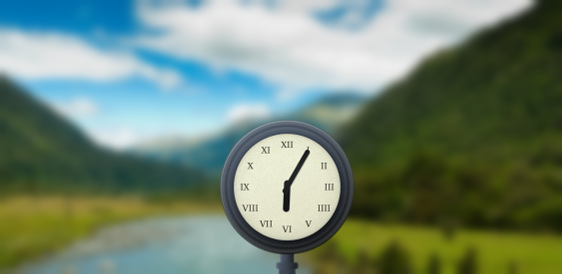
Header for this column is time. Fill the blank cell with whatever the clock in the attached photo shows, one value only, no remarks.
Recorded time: 6:05
